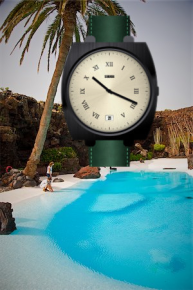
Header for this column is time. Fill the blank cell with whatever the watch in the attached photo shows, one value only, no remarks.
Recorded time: 10:19
